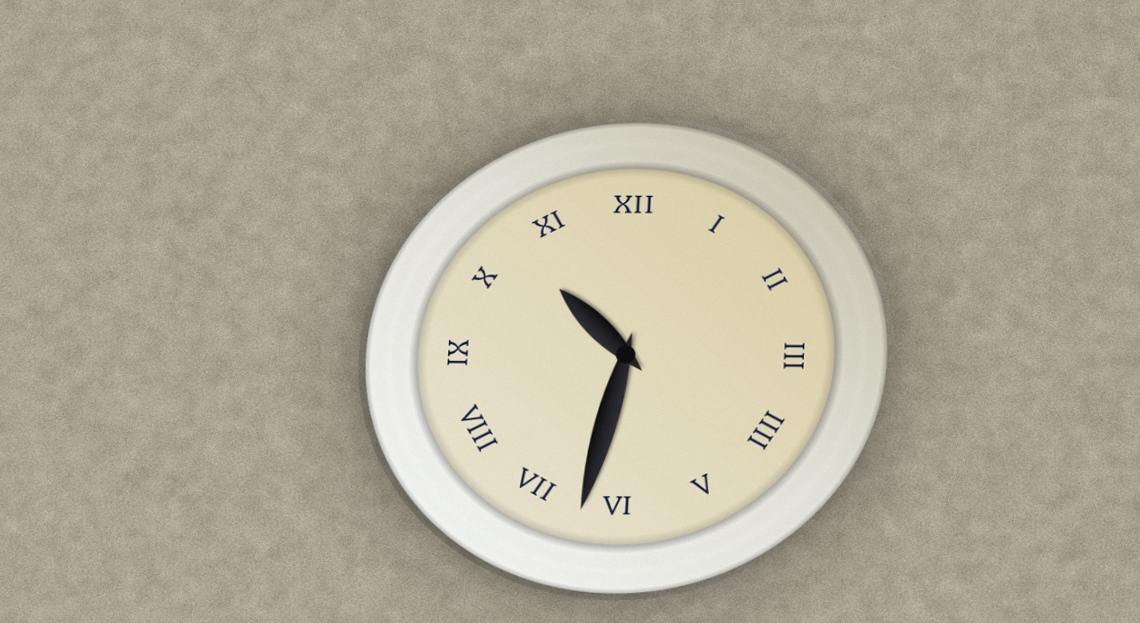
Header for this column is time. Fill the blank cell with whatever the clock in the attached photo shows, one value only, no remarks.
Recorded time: 10:32
